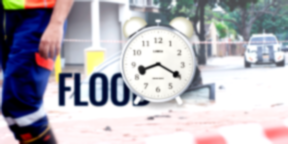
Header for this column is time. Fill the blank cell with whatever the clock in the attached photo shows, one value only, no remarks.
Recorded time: 8:20
